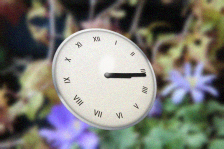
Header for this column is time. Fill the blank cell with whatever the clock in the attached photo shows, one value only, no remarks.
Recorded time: 3:16
